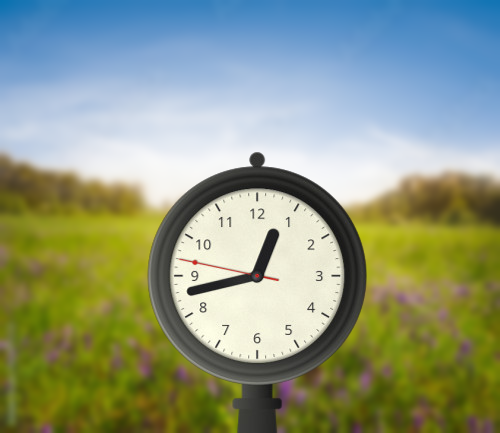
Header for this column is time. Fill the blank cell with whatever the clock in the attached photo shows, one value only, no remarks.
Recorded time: 12:42:47
